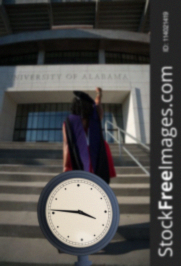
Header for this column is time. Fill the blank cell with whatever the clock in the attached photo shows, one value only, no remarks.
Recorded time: 3:46
